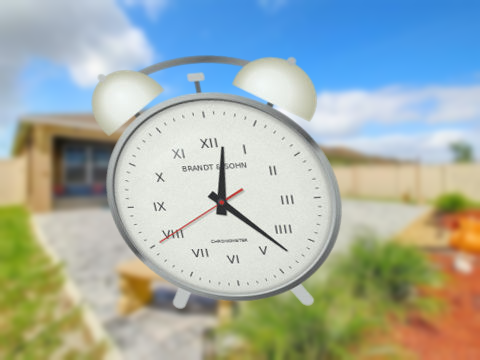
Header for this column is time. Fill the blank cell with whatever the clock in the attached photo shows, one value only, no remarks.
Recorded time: 12:22:40
